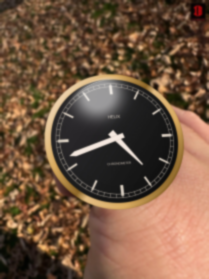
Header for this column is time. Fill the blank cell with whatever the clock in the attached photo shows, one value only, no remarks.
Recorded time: 4:42
